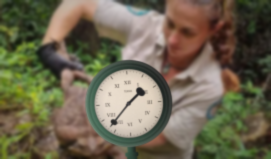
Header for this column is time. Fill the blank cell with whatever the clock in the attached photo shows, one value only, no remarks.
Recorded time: 1:37
